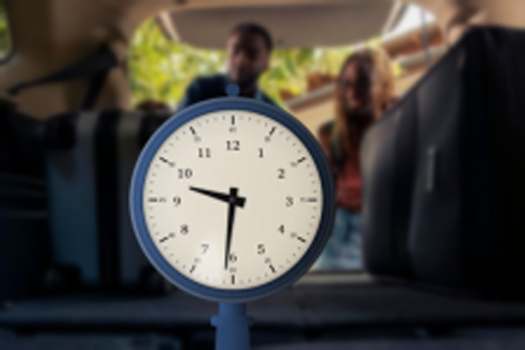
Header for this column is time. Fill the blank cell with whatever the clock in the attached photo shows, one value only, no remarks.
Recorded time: 9:31
